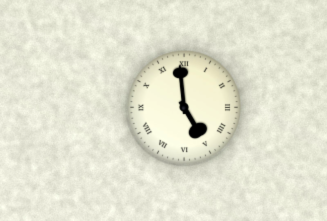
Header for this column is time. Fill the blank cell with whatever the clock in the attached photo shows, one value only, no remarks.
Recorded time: 4:59
